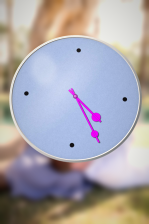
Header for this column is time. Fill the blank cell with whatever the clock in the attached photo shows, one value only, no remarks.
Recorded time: 4:25
